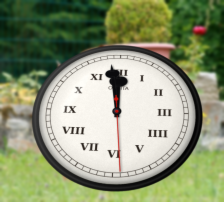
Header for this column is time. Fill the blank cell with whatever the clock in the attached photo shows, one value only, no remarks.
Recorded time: 11:58:29
